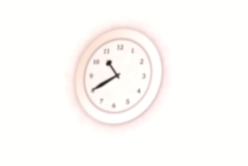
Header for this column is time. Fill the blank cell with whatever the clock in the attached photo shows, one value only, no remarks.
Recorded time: 10:40
